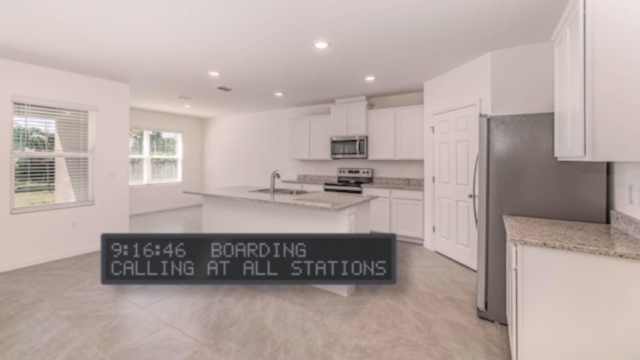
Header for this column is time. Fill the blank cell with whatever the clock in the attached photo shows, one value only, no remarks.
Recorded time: 9:16:46
